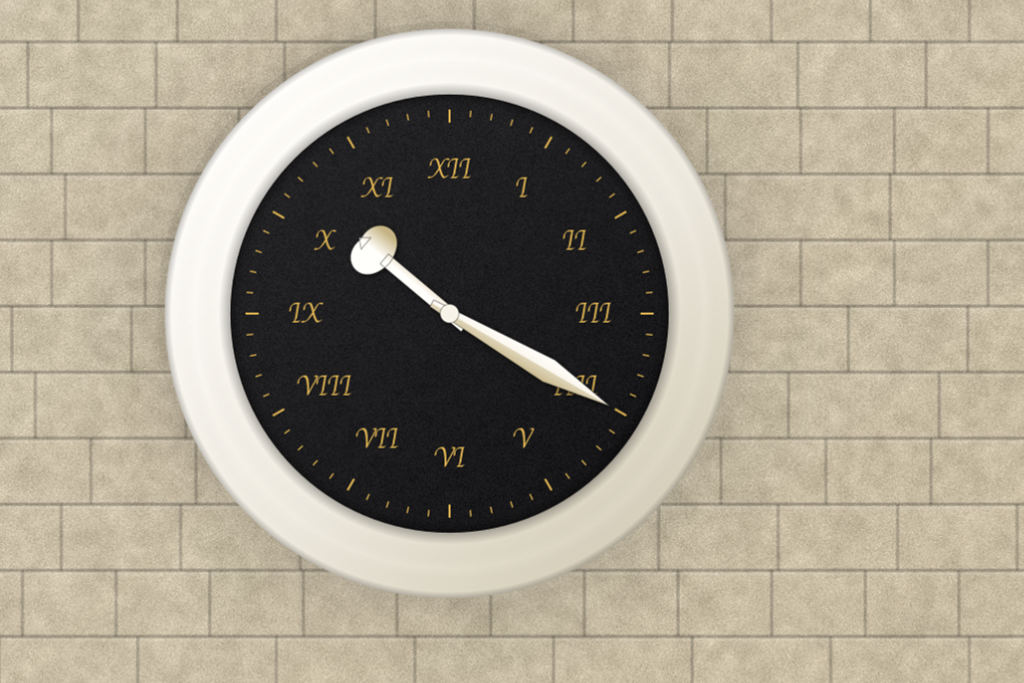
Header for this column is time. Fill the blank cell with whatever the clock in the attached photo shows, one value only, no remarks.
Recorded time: 10:20
